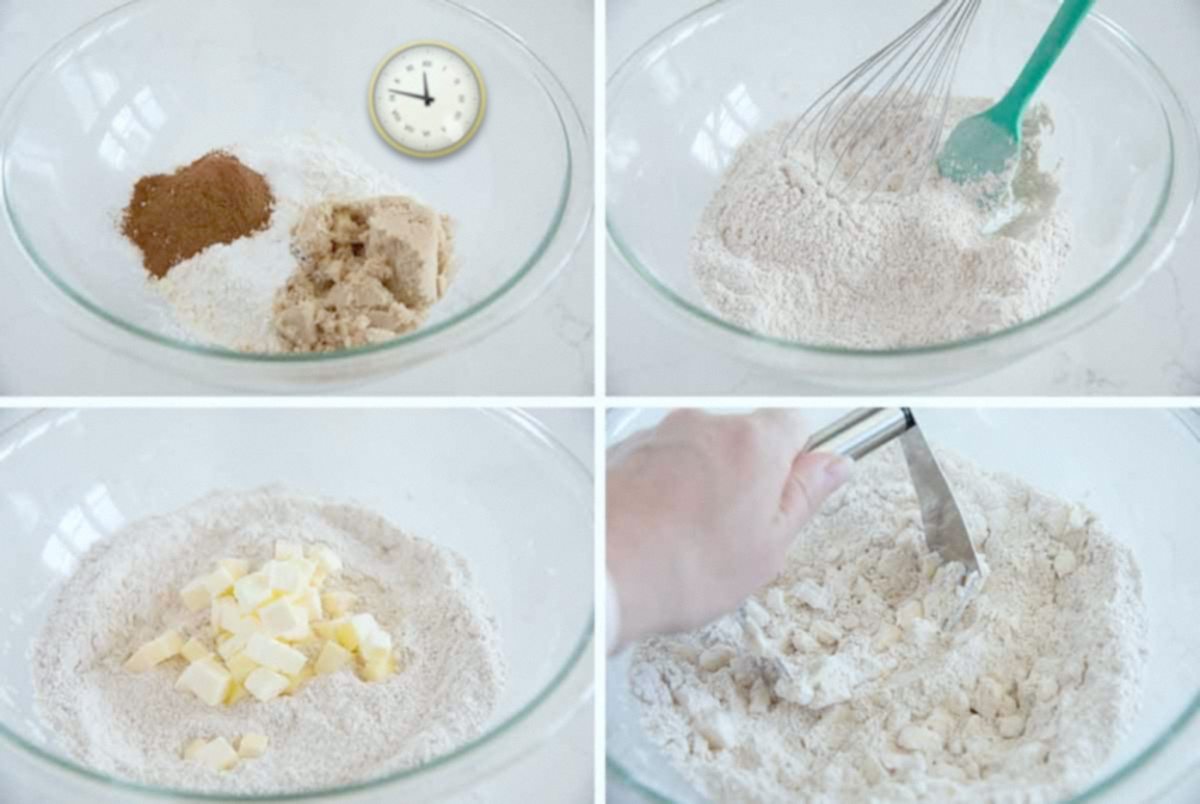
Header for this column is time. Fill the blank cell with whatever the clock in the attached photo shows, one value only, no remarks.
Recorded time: 11:47
